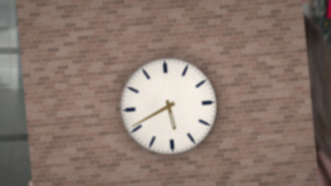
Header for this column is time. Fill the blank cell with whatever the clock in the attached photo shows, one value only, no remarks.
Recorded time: 5:41
